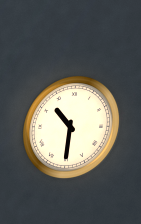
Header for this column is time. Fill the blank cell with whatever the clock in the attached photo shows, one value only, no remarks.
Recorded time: 10:30
